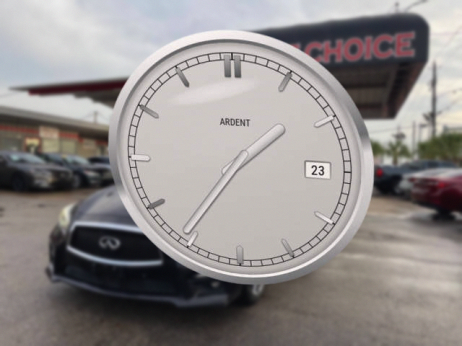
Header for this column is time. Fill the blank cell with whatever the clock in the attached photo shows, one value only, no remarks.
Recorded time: 1:36
